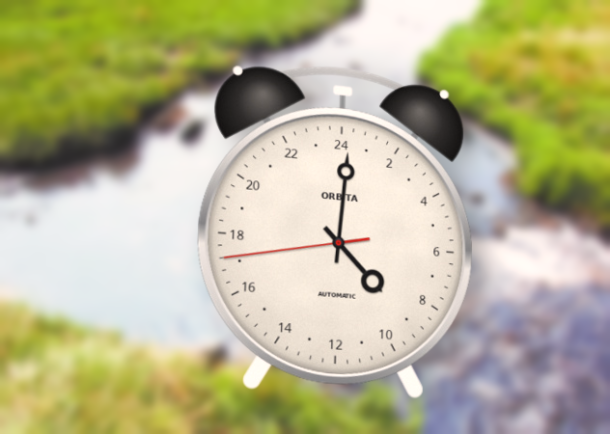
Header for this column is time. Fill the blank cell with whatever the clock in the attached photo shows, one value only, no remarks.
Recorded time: 9:00:43
